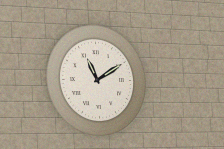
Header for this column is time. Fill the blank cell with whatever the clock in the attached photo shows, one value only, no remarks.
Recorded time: 11:10
